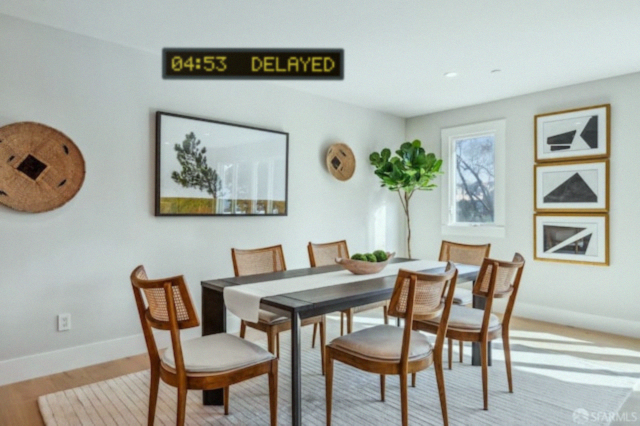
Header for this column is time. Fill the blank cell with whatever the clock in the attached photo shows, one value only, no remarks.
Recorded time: 4:53
